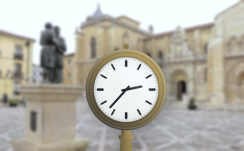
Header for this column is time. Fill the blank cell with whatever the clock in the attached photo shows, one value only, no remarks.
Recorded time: 2:37
